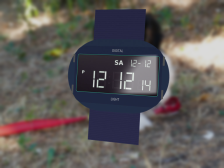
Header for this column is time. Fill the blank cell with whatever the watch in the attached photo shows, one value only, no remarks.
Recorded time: 12:12:14
